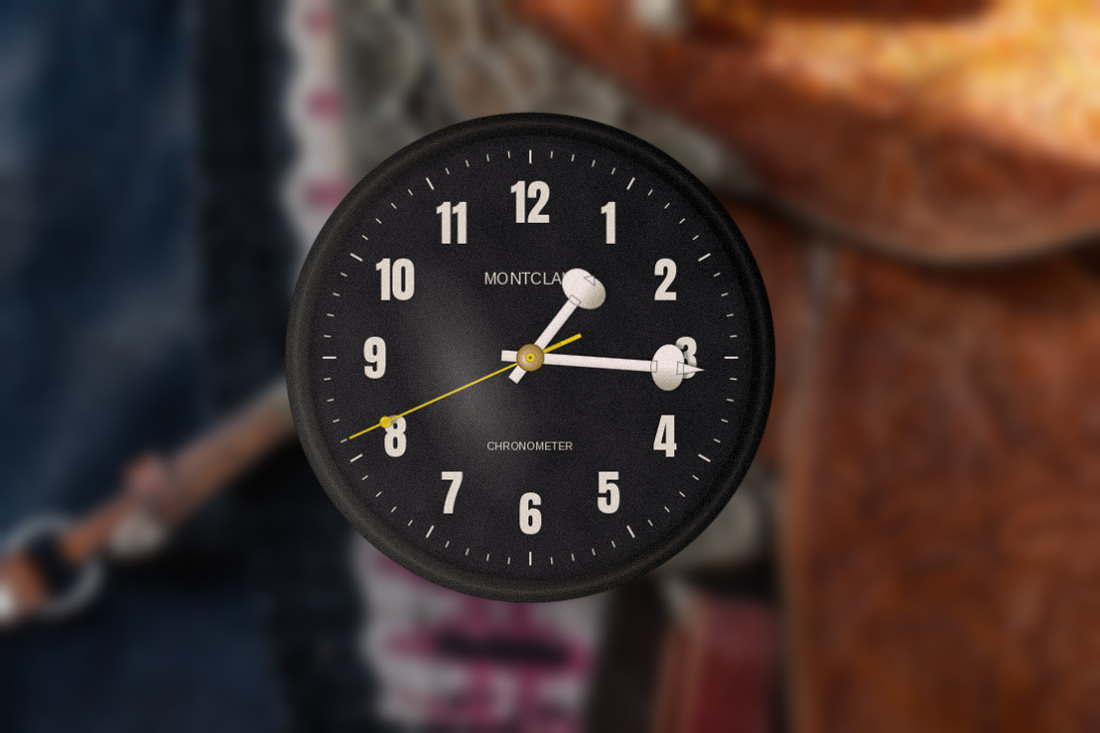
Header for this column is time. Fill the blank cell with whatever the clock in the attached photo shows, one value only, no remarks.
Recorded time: 1:15:41
